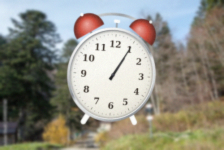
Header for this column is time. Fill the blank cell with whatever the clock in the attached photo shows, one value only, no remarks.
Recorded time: 1:05
